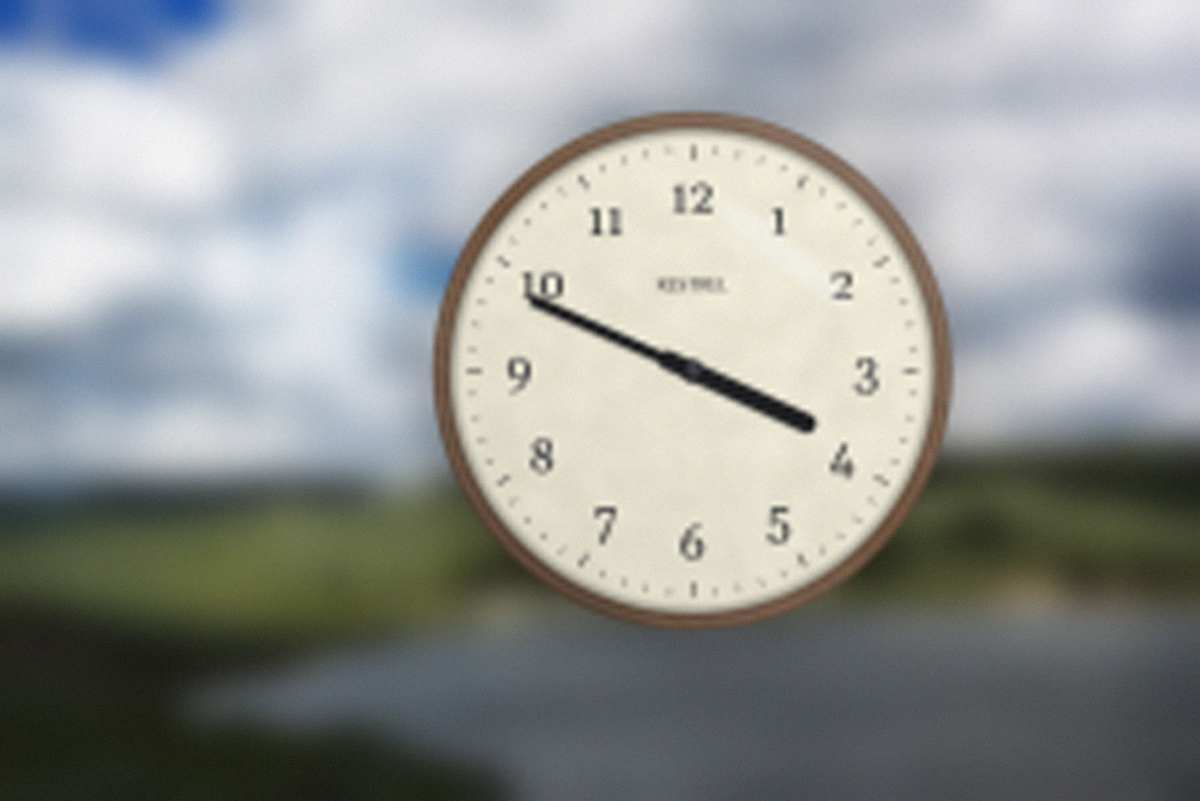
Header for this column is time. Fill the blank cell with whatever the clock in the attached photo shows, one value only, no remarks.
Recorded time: 3:49
